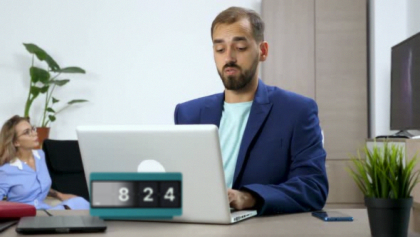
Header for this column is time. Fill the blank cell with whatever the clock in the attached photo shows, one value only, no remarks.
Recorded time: 8:24
